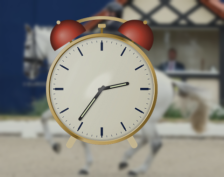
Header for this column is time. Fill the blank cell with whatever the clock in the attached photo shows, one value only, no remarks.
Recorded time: 2:36
